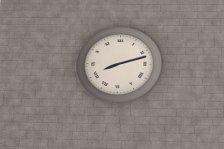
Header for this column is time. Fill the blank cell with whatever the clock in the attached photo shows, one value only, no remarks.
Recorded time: 8:12
